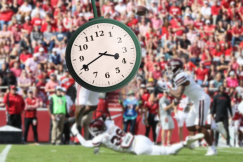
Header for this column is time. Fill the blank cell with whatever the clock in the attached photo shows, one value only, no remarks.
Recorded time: 3:41
